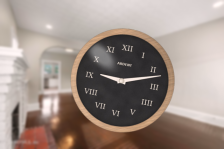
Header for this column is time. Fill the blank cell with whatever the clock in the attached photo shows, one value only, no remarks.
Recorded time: 9:12
